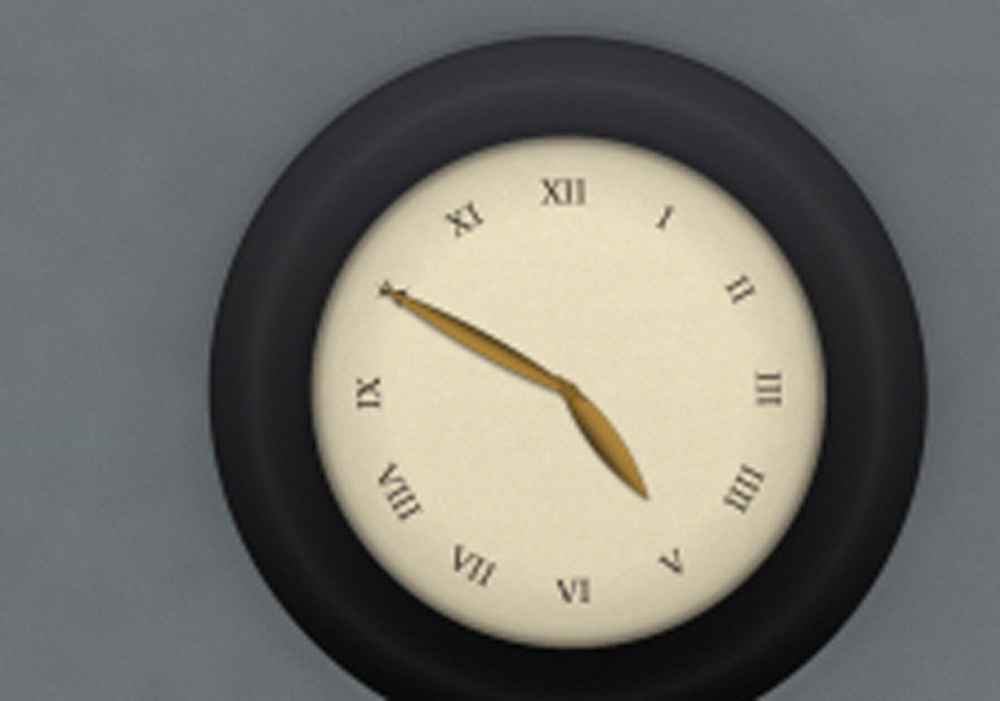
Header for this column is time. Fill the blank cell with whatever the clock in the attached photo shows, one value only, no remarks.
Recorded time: 4:50
